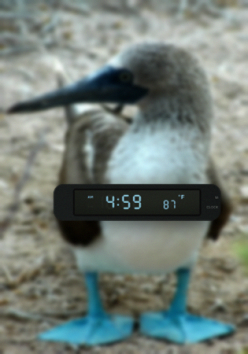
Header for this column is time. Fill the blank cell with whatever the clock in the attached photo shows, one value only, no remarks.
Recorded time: 4:59
